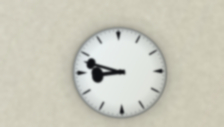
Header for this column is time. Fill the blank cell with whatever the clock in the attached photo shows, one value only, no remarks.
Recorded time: 8:48
